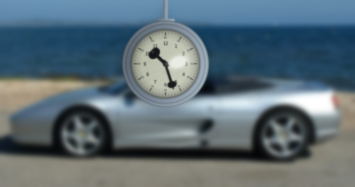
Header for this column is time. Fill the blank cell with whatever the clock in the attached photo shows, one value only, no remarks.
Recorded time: 10:27
